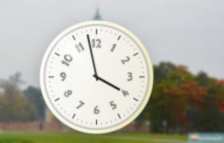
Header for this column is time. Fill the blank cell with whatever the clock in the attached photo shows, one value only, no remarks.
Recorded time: 3:58
